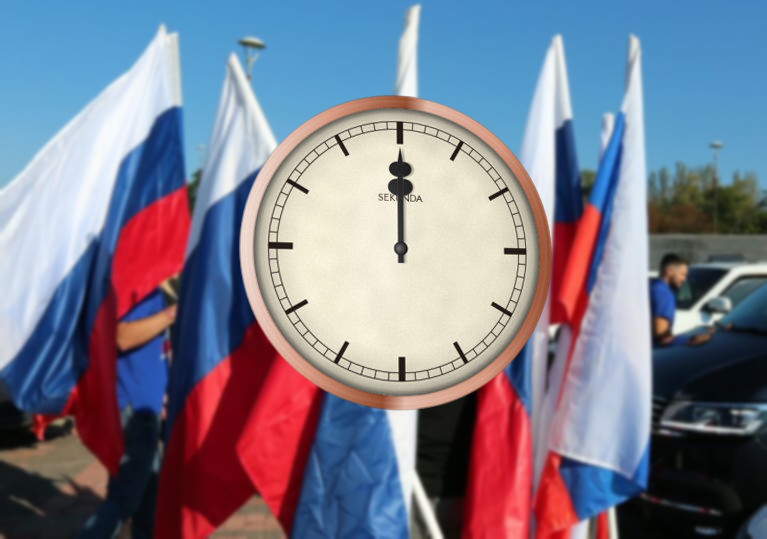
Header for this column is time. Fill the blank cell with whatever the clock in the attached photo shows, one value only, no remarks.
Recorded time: 12:00
